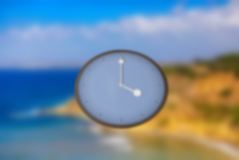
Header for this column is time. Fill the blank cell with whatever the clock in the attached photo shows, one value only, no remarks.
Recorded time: 4:00
